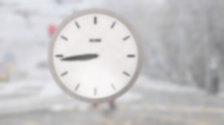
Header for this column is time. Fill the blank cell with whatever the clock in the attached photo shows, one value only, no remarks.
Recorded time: 8:44
